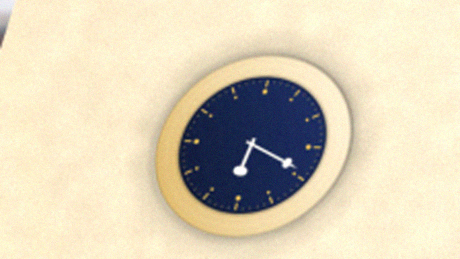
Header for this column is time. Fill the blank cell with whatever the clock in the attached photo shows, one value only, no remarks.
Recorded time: 6:19
